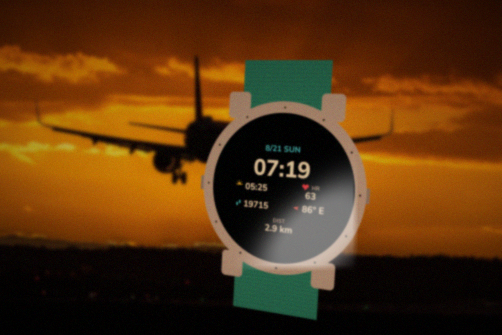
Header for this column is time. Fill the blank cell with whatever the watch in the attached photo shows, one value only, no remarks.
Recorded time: 7:19
